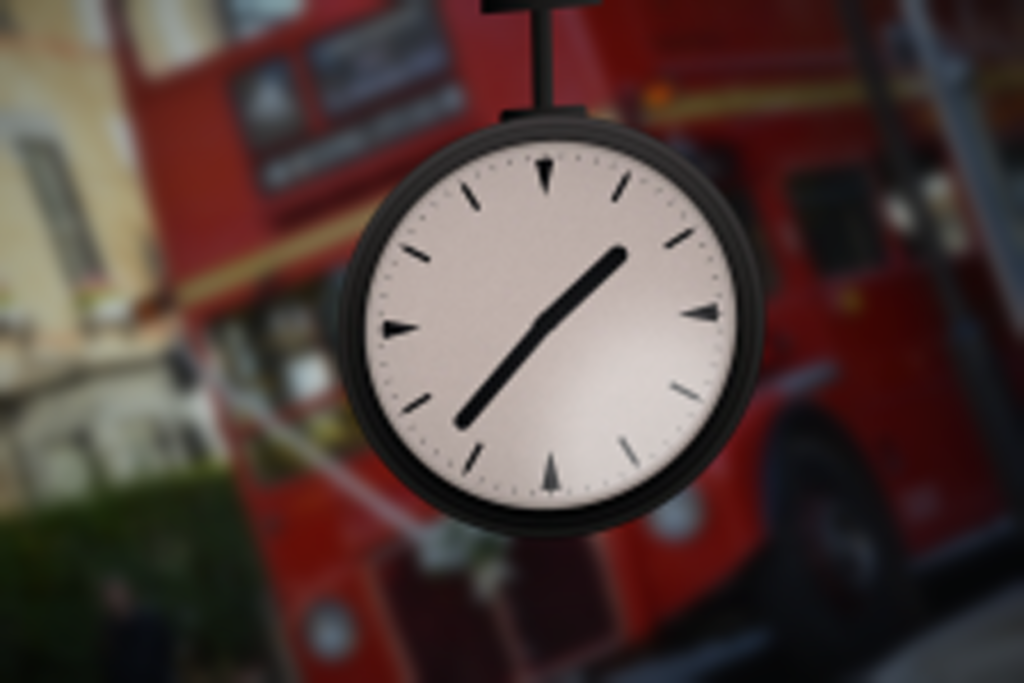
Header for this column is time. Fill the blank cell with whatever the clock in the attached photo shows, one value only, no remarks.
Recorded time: 1:37
